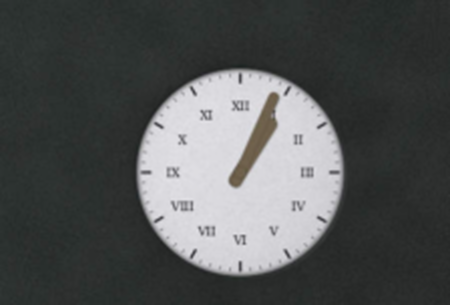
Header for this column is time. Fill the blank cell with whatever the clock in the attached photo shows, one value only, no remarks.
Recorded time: 1:04
